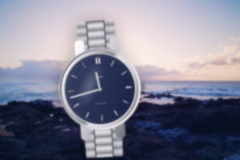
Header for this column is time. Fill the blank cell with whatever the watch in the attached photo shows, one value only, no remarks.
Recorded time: 11:43
